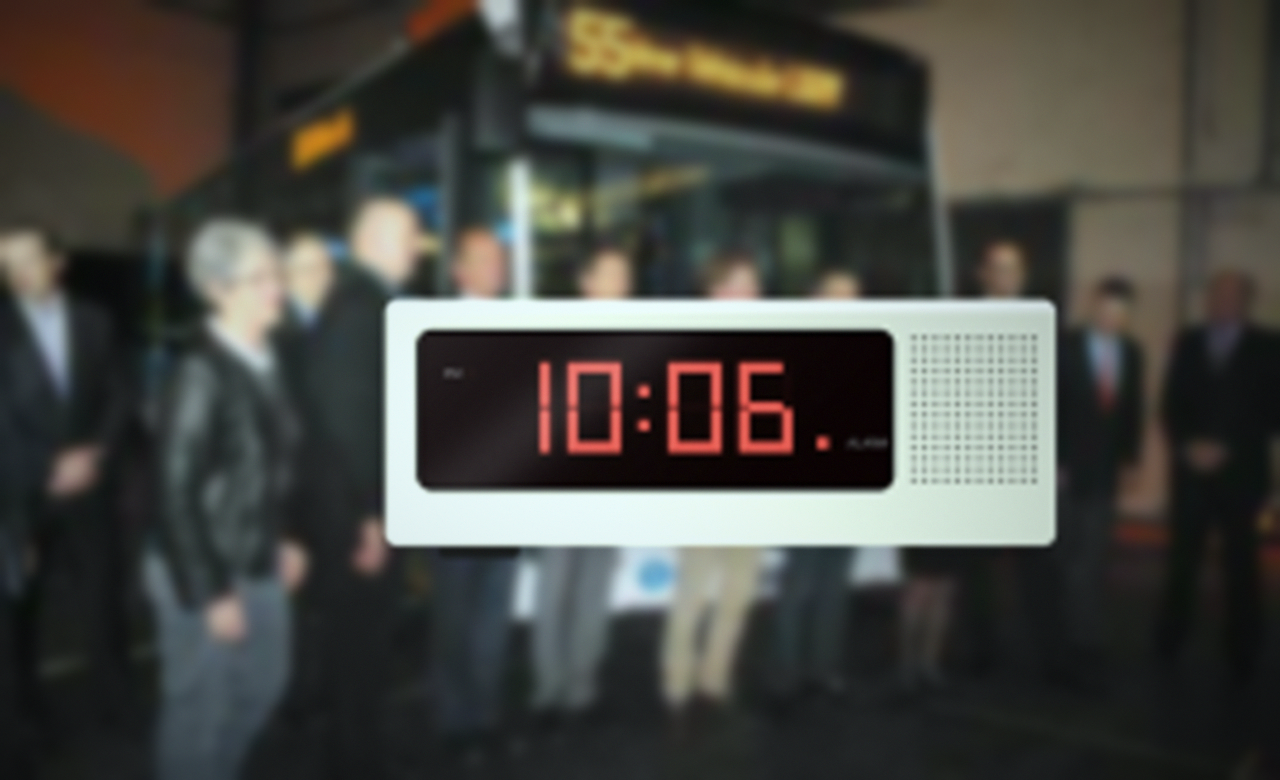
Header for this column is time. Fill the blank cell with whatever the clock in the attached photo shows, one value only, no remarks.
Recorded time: 10:06
